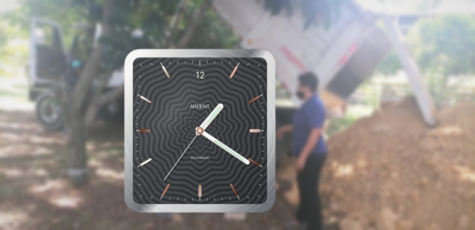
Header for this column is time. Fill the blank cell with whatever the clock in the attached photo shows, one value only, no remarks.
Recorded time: 1:20:36
